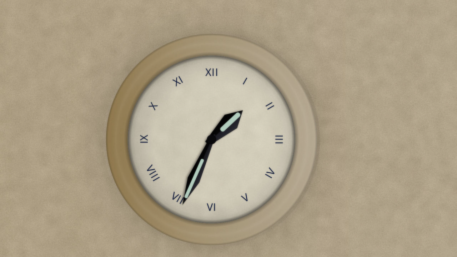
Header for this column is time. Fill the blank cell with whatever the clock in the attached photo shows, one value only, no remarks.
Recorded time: 1:34
